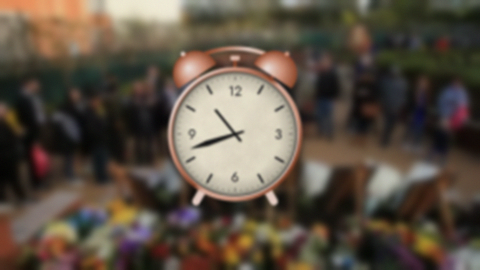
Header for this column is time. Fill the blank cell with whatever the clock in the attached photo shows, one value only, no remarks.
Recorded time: 10:42
